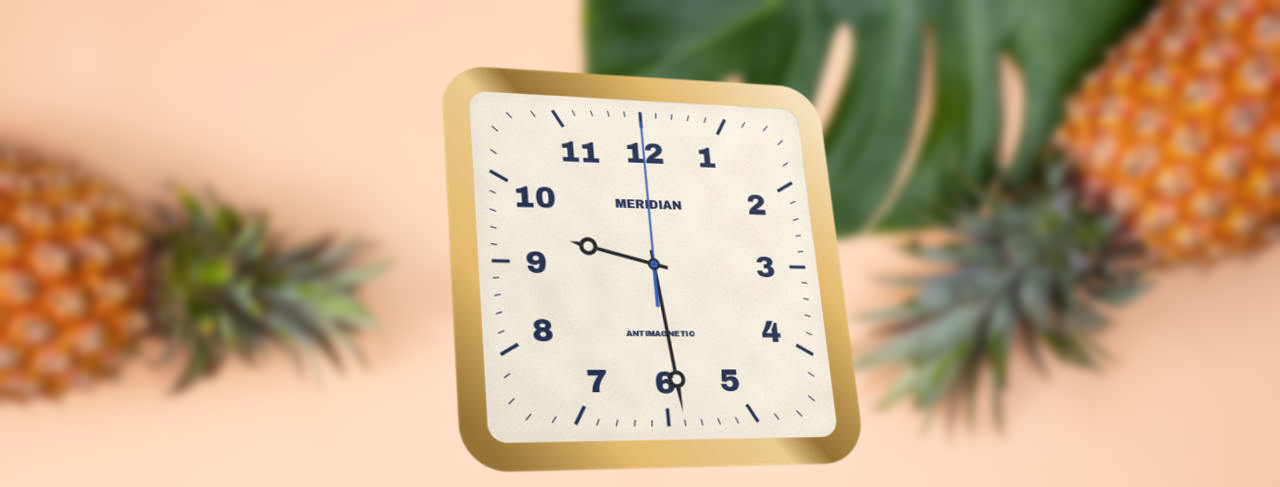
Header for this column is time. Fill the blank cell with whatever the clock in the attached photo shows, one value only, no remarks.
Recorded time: 9:29:00
